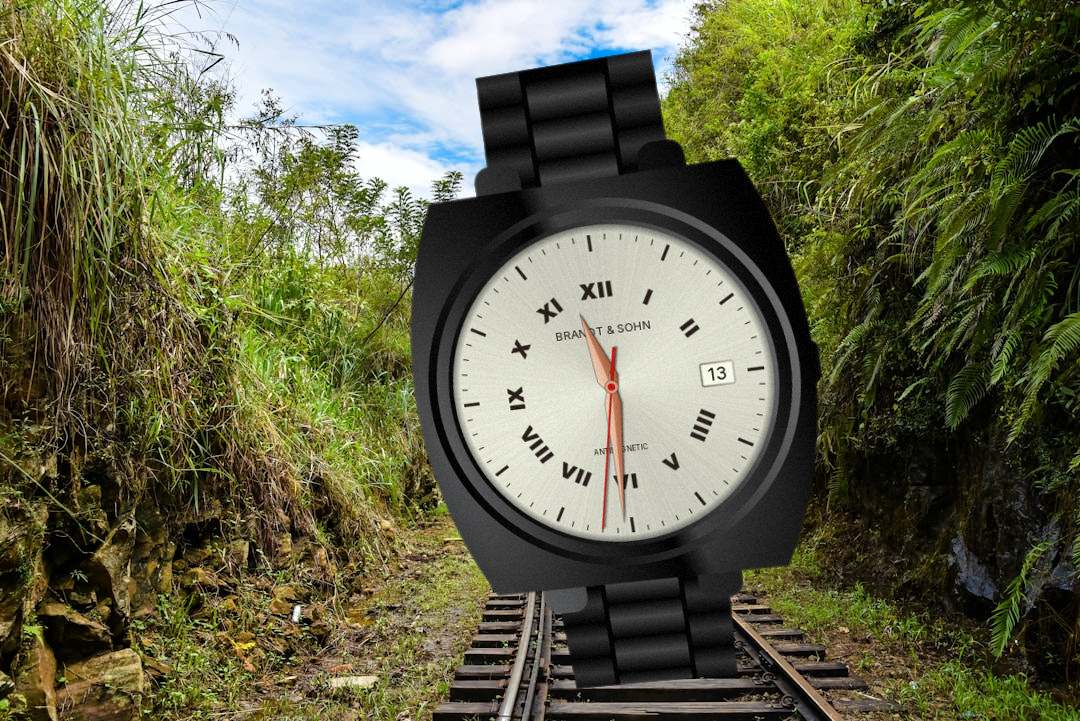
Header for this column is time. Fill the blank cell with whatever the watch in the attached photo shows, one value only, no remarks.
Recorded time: 11:30:32
